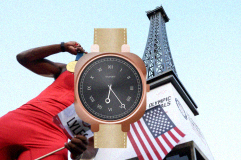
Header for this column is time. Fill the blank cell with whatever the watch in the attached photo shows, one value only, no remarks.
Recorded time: 6:24
